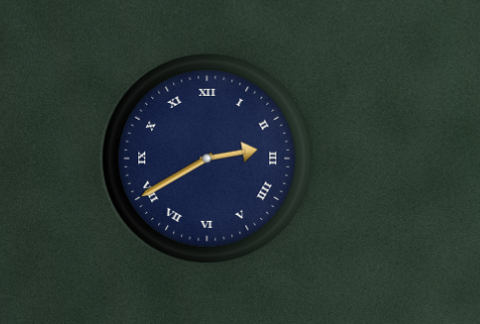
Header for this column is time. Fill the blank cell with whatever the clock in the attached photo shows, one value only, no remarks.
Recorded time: 2:40
